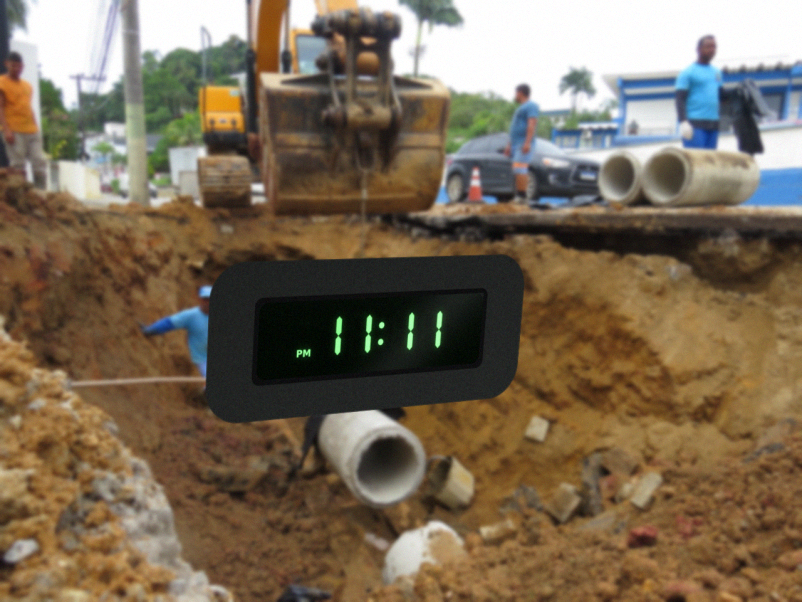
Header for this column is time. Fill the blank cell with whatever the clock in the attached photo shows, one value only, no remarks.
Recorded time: 11:11
